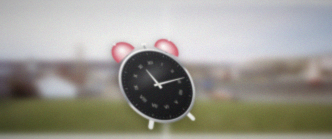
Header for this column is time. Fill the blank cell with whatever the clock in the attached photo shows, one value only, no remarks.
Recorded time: 11:14
